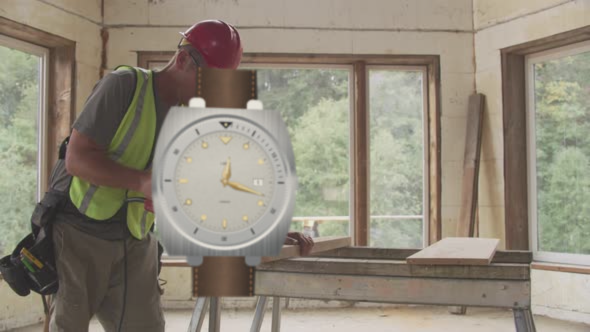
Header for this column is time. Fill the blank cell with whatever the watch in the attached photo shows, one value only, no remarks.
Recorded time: 12:18
